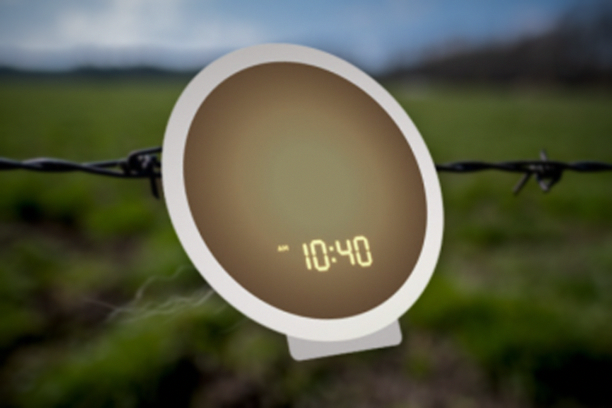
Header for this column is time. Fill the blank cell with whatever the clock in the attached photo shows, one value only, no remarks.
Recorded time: 10:40
